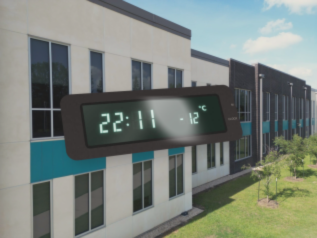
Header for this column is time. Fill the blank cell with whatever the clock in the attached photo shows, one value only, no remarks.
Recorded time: 22:11
